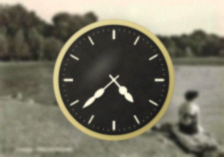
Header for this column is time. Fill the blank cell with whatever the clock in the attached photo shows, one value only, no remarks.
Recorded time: 4:38
